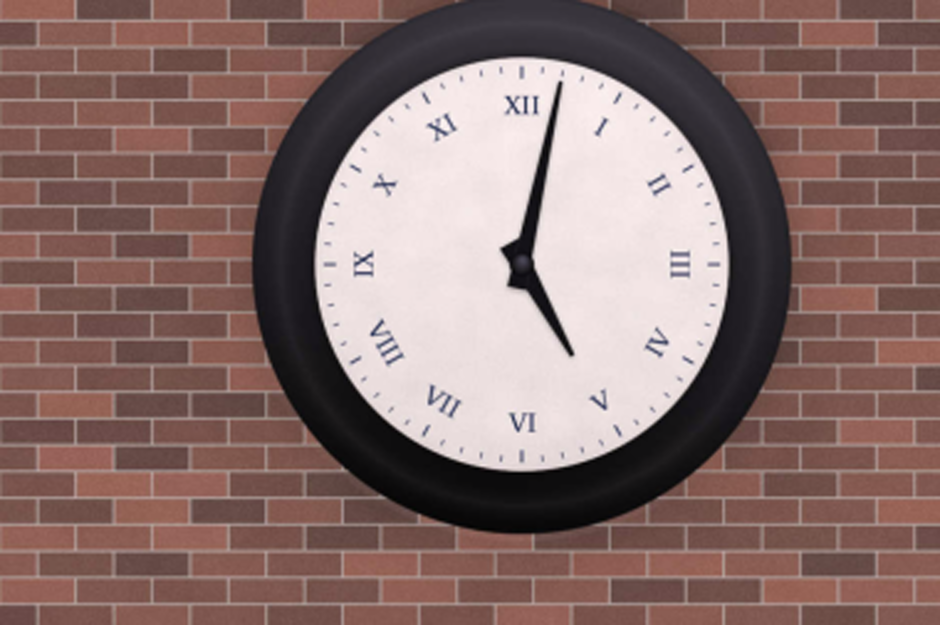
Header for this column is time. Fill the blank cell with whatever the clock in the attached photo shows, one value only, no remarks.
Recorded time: 5:02
